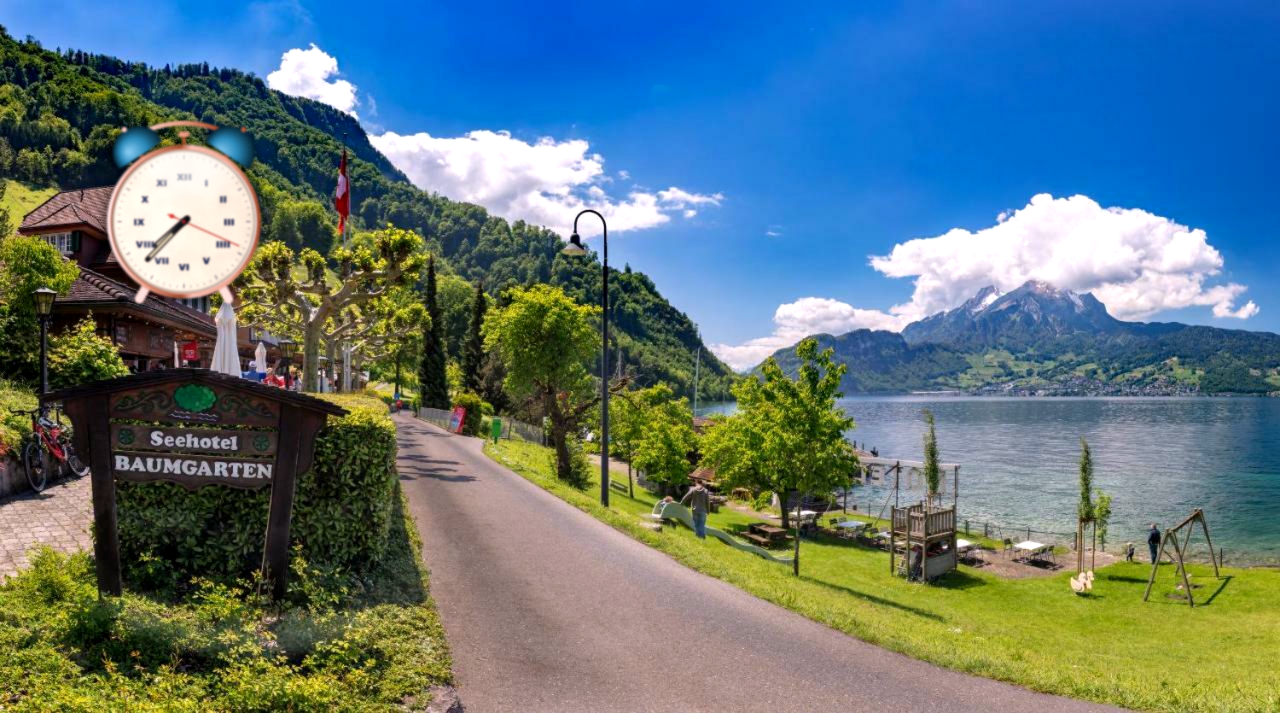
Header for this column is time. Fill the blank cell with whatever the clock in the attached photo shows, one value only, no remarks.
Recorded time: 7:37:19
